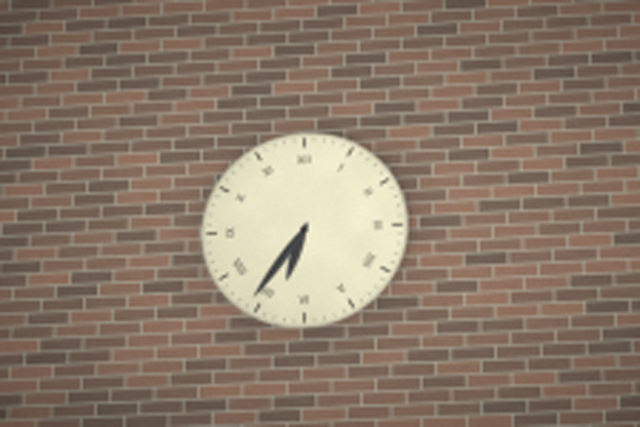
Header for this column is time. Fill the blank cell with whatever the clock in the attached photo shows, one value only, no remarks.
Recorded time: 6:36
